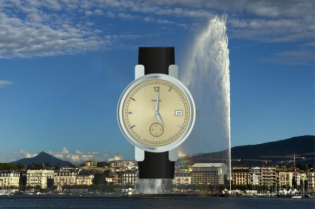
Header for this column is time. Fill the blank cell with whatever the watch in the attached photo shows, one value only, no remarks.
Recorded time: 5:01
